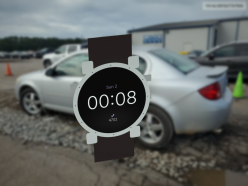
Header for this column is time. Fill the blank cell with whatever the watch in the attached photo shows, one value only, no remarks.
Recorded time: 0:08
